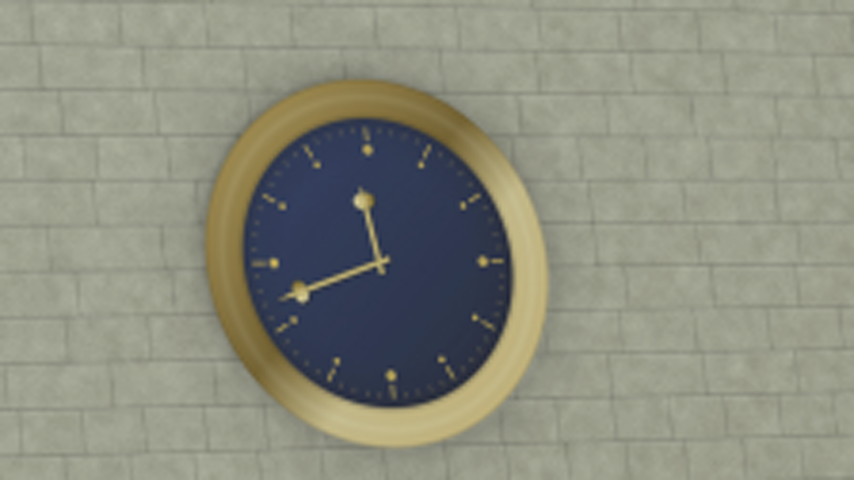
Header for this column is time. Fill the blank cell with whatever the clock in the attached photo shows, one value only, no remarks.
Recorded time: 11:42
